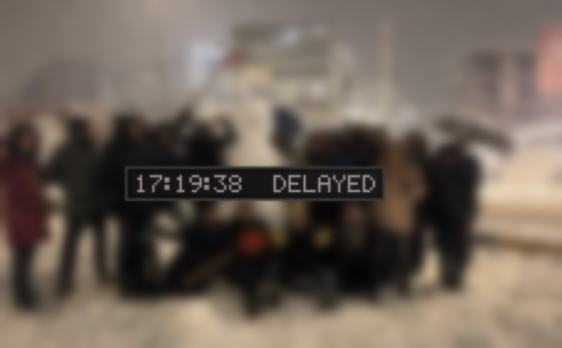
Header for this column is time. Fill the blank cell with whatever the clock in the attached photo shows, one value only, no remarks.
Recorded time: 17:19:38
